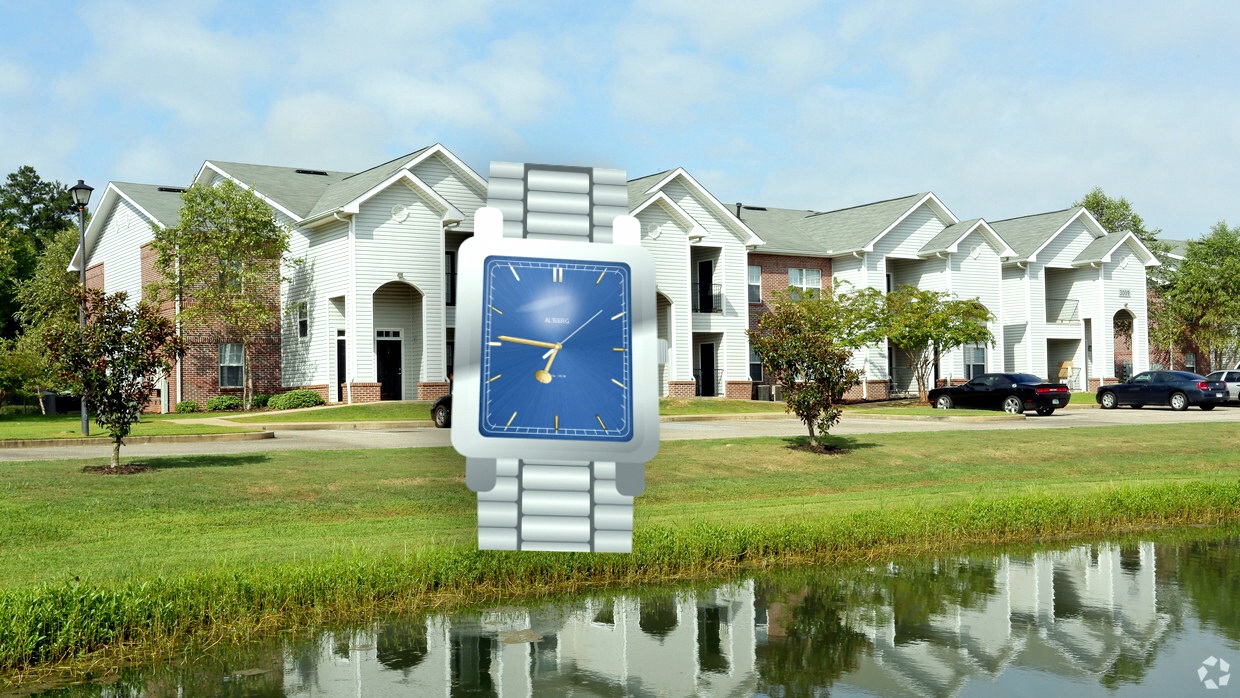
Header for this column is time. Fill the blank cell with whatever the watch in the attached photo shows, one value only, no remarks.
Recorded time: 6:46:08
